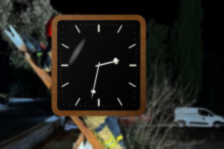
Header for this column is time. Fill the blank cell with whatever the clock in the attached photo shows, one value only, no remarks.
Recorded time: 2:32
